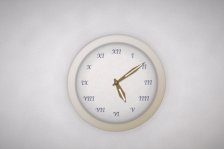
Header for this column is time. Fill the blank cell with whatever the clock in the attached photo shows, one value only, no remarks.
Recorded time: 5:09
